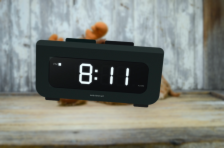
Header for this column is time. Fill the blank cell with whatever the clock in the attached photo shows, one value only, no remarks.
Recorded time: 8:11
